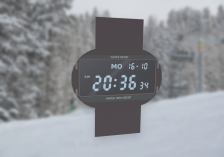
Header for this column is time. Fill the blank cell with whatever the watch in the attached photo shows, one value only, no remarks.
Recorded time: 20:36:34
